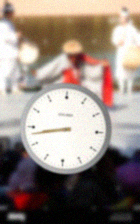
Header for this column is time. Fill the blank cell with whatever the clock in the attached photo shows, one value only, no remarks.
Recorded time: 8:43
